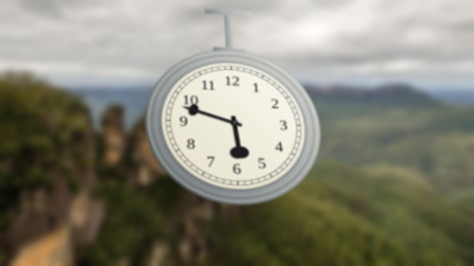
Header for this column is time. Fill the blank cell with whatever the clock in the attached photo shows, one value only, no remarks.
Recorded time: 5:48
